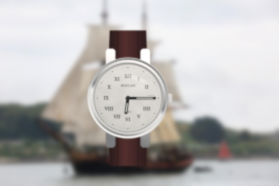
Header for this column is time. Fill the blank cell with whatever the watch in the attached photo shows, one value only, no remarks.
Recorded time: 6:15
